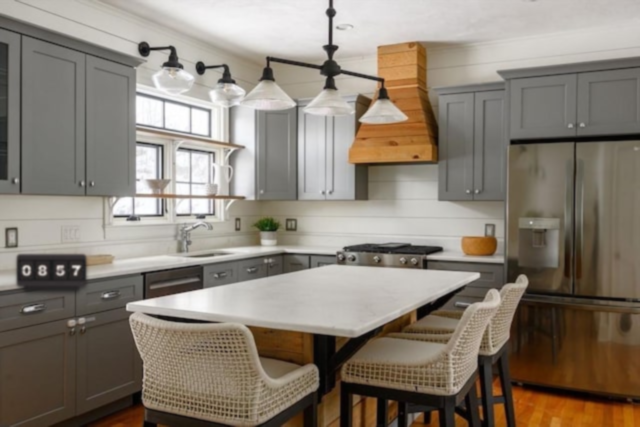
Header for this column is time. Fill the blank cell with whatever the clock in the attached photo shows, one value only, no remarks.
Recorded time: 8:57
